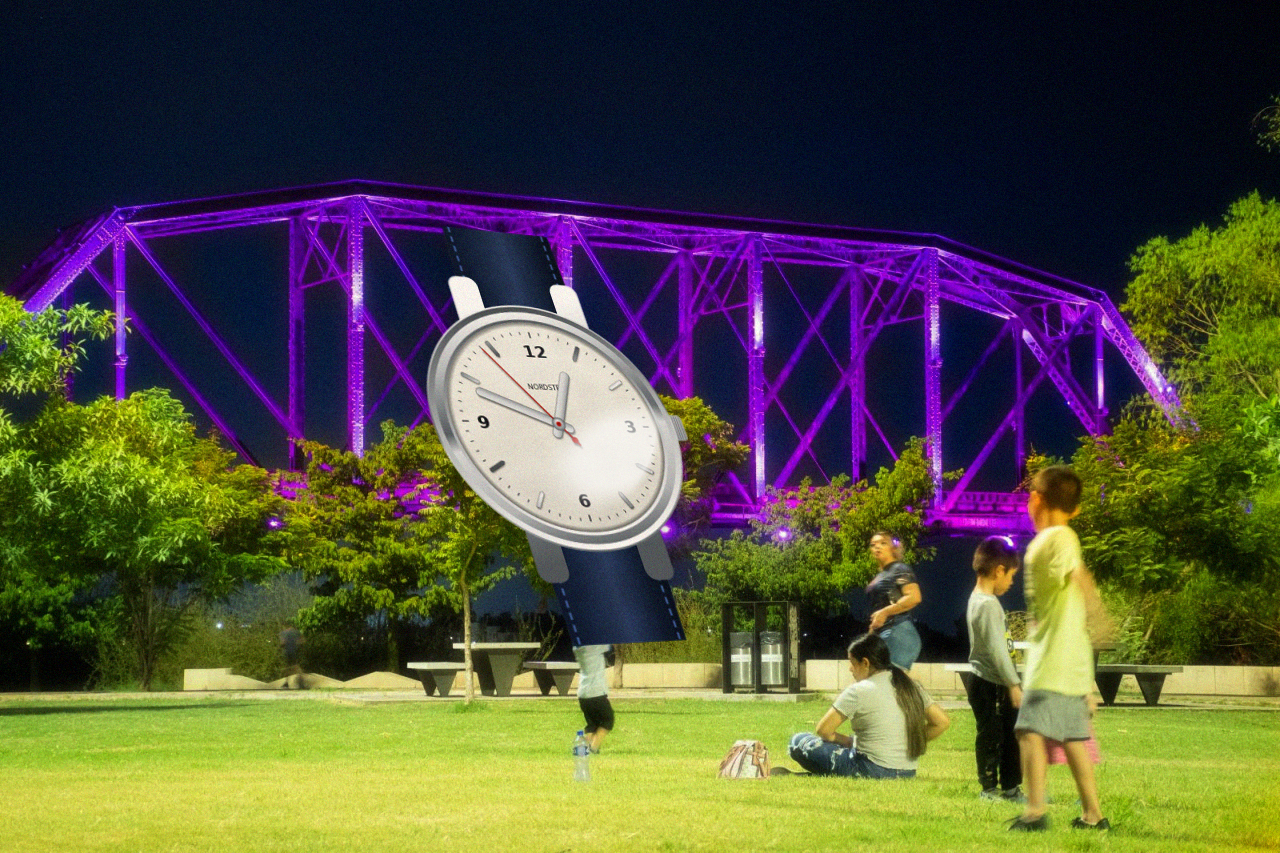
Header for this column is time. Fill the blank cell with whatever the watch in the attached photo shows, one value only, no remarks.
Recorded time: 12:48:54
